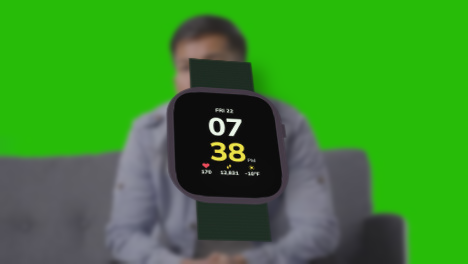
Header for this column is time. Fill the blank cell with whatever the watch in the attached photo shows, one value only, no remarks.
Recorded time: 7:38
